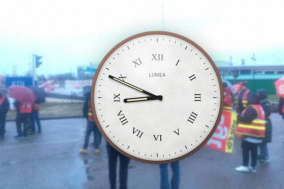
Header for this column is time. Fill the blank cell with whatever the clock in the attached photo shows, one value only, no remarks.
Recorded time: 8:49
